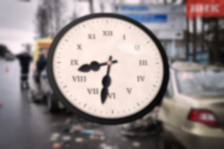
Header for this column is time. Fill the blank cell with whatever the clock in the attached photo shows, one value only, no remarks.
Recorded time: 8:32
